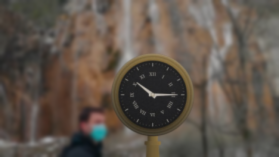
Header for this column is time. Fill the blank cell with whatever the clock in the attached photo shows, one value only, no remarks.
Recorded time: 10:15
